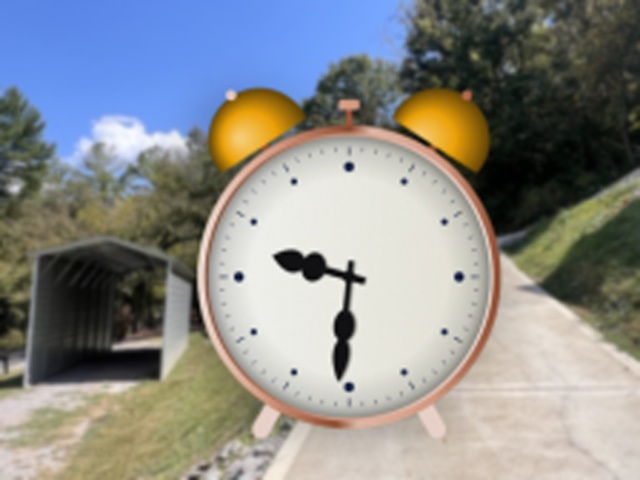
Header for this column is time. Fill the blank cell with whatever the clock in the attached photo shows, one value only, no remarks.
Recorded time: 9:31
